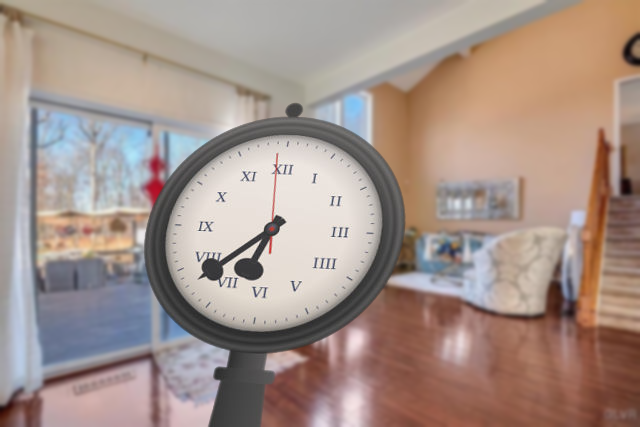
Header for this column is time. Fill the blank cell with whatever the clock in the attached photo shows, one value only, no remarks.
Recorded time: 6:37:59
